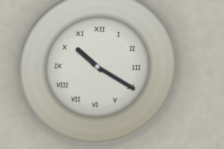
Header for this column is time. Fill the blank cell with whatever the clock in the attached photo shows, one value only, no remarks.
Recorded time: 10:20
